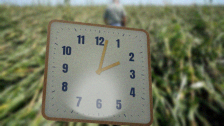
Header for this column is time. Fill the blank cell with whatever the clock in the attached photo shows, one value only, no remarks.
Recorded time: 2:02
